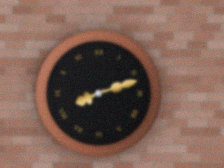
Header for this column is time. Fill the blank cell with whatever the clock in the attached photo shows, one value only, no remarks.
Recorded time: 8:12
